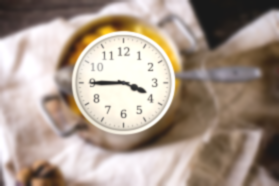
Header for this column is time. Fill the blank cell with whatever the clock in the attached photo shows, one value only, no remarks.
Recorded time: 3:45
